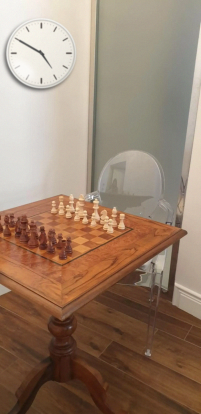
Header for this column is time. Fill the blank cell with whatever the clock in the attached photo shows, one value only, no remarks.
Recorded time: 4:50
